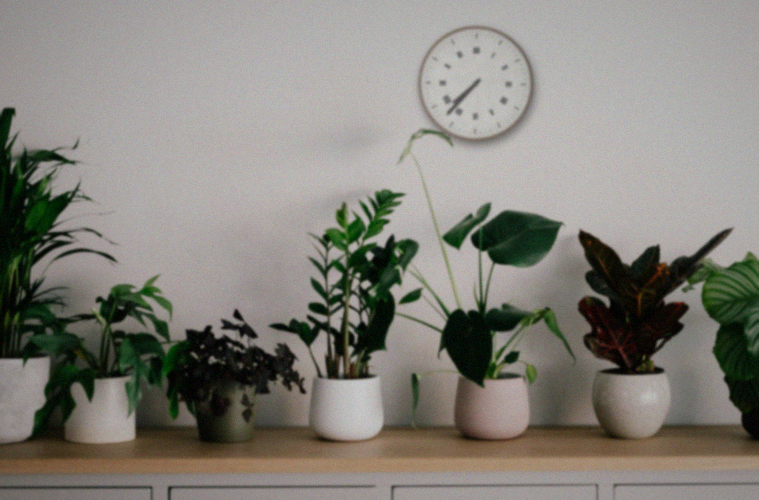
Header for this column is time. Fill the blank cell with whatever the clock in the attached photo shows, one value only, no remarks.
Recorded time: 7:37
